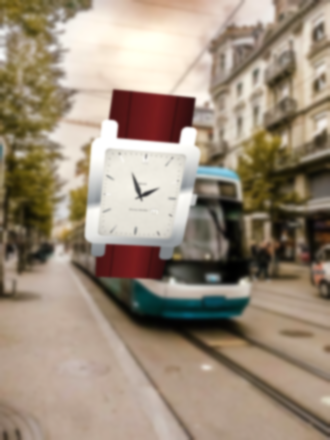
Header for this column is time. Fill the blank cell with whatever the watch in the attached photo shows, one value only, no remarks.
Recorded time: 1:56
